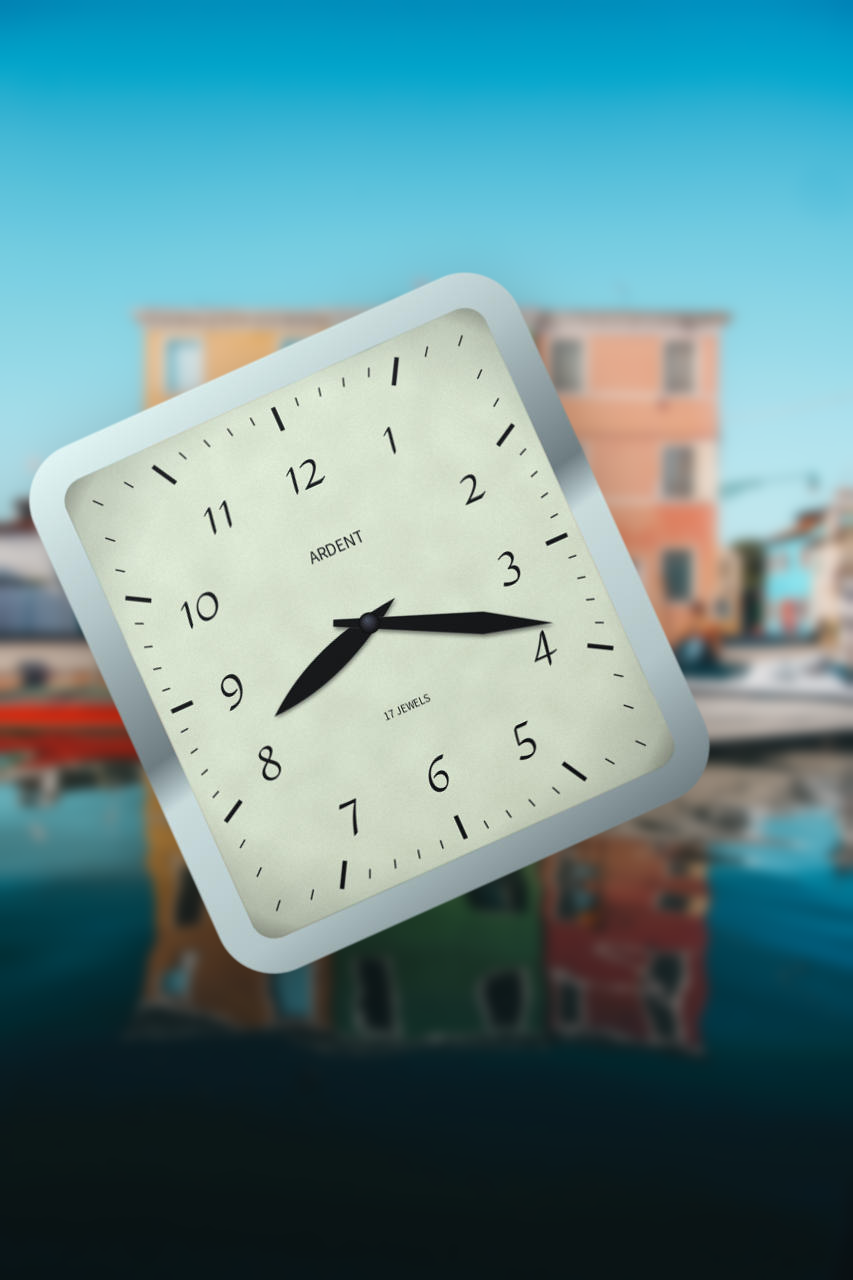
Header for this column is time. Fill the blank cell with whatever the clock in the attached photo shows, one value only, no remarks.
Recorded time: 8:19
